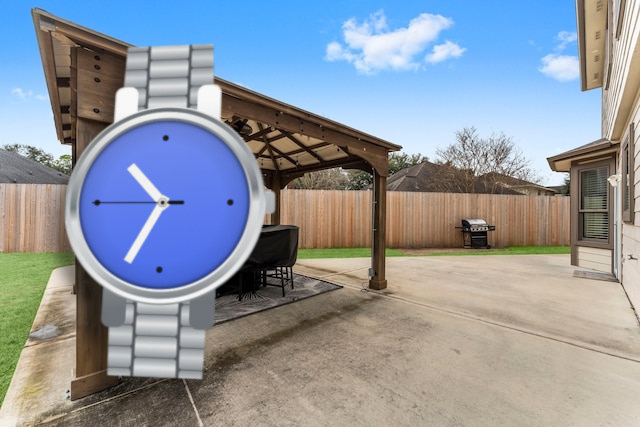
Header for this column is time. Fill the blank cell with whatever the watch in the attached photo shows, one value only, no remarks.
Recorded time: 10:34:45
